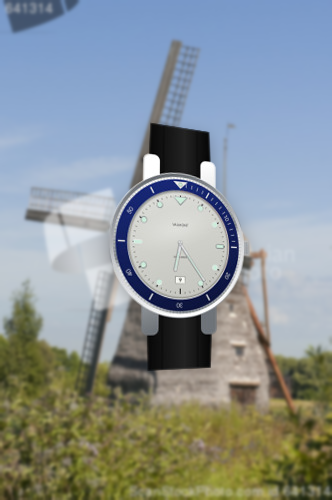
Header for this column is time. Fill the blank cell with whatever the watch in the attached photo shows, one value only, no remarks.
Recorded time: 6:24
